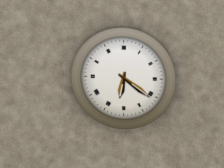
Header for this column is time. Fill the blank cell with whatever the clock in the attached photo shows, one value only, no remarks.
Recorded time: 6:21
